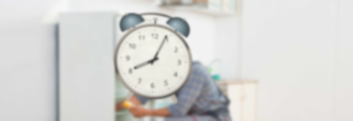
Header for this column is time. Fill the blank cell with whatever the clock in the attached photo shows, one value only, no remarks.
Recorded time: 8:04
